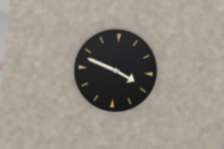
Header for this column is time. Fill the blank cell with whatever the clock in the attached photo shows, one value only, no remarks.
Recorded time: 3:48
